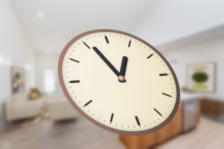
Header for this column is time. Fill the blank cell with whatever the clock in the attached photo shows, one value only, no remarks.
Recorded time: 12:56
